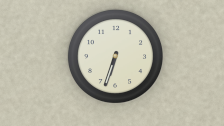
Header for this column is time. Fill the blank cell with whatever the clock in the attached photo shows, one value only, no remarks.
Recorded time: 6:33
